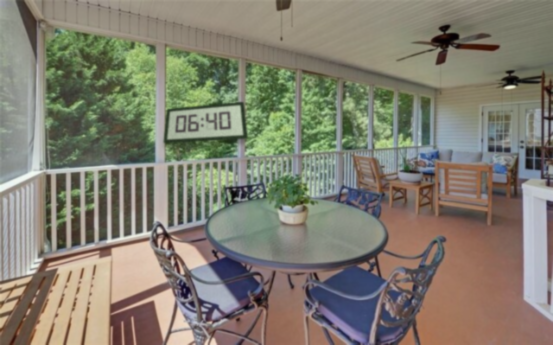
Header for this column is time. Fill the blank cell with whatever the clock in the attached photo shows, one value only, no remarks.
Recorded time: 6:40
